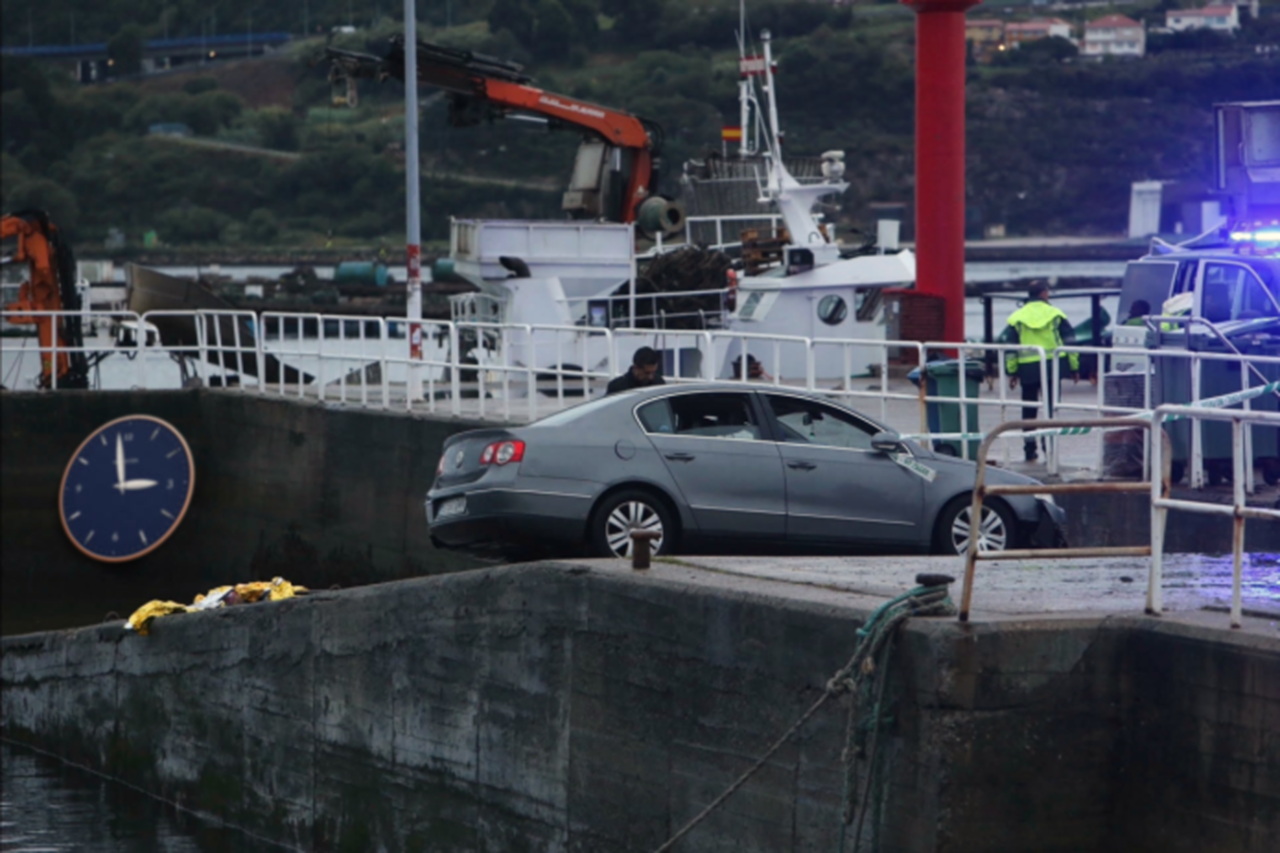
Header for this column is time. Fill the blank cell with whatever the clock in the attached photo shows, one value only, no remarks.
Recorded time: 2:58
